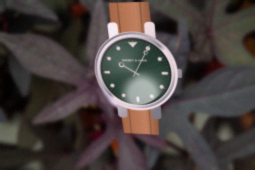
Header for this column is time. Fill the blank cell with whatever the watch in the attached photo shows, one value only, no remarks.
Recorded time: 10:05
